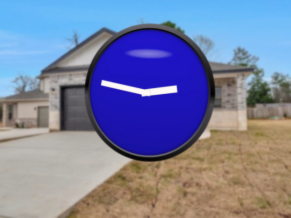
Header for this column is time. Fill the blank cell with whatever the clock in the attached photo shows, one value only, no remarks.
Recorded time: 2:47
